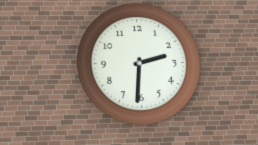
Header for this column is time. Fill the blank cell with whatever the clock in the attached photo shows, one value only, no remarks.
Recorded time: 2:31
